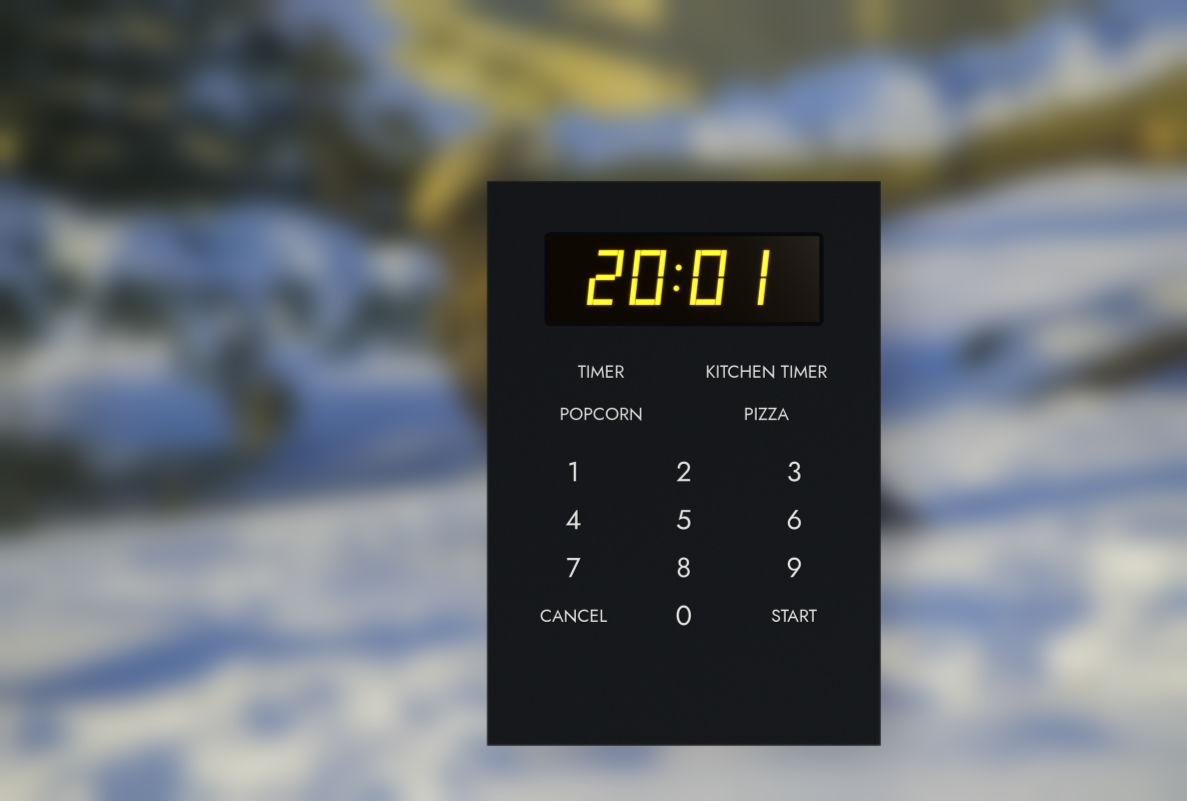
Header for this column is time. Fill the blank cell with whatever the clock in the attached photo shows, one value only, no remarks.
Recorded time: 20:01
